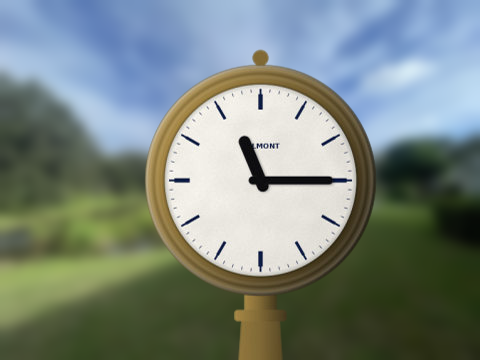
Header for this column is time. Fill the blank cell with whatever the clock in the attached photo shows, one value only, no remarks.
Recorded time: 11:15
